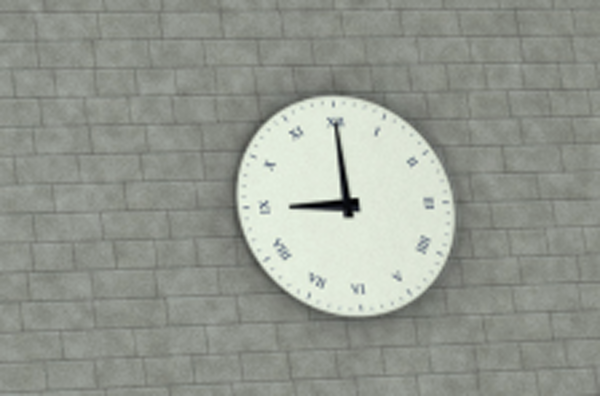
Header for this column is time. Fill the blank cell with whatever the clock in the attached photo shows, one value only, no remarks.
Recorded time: 9:00
